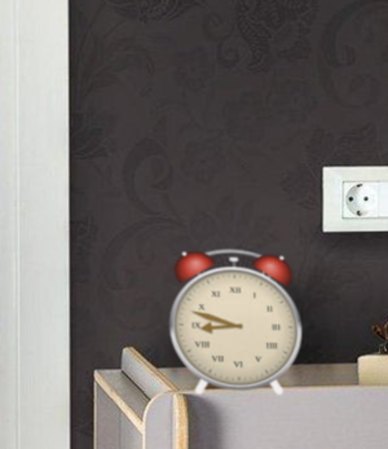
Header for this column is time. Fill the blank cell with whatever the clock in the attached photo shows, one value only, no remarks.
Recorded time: 8:48
